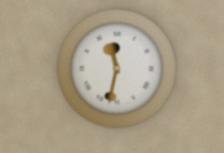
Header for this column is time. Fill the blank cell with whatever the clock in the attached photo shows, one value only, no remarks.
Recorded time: 11:32
